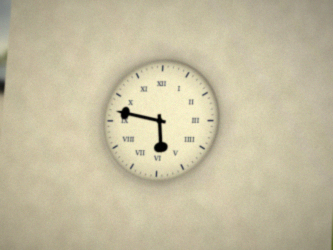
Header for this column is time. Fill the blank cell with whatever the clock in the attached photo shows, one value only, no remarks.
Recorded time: 5:47
